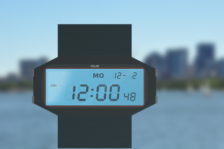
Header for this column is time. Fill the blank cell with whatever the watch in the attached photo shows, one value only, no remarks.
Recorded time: 12:00:48
